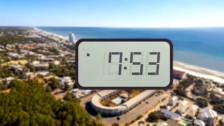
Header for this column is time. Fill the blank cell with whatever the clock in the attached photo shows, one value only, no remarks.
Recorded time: 7:53
